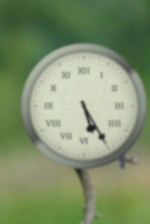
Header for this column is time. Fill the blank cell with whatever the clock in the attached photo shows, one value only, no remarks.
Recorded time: 5:25
